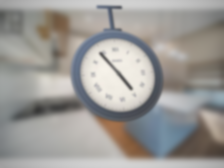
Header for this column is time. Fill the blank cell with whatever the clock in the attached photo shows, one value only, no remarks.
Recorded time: 4:54
